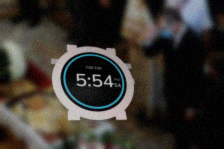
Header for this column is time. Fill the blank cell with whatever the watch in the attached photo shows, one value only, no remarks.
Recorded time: 5:54
